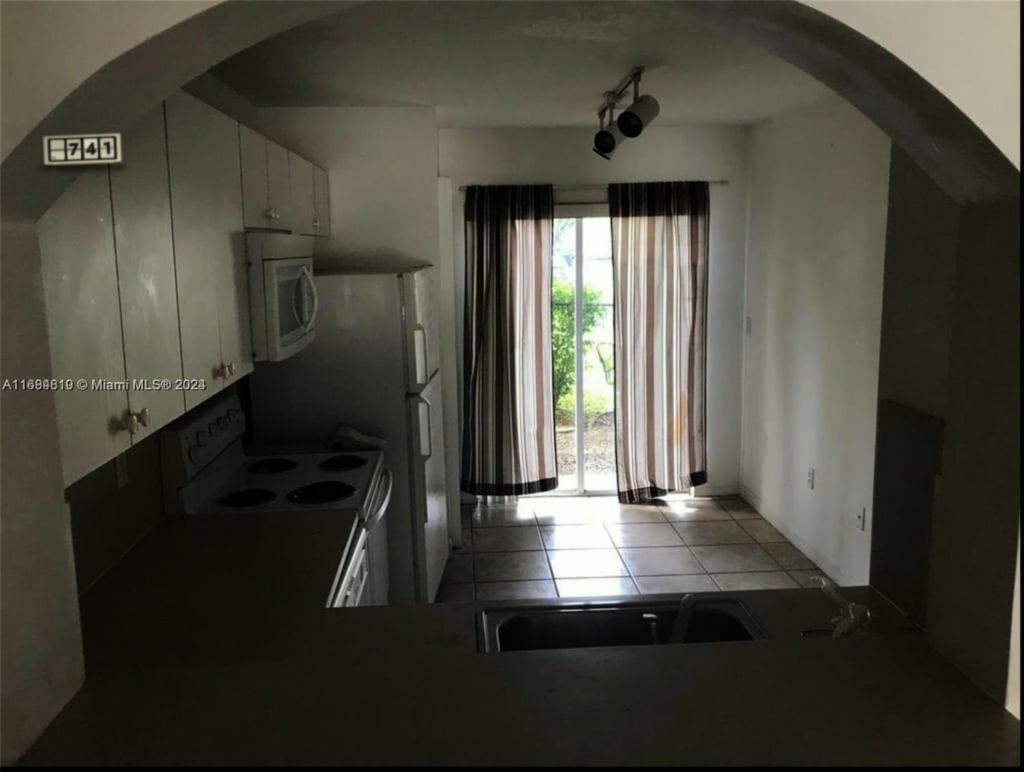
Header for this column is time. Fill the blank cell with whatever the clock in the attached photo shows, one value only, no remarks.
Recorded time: 7:41
